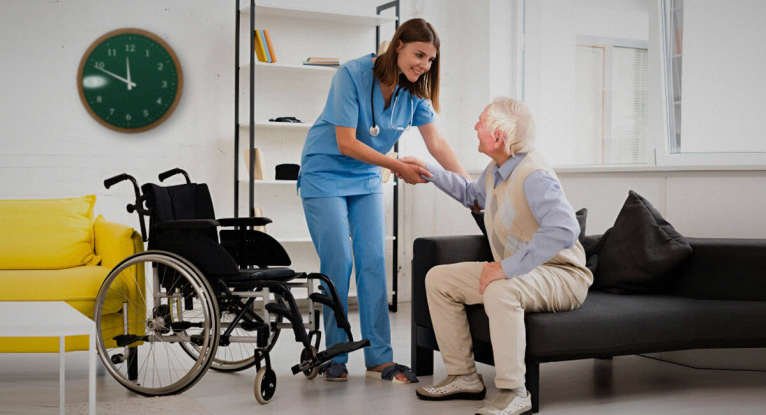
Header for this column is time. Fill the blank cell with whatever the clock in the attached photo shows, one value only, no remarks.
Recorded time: 11:49
